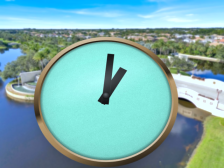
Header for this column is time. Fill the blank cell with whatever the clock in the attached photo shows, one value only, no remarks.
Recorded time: 1:01
